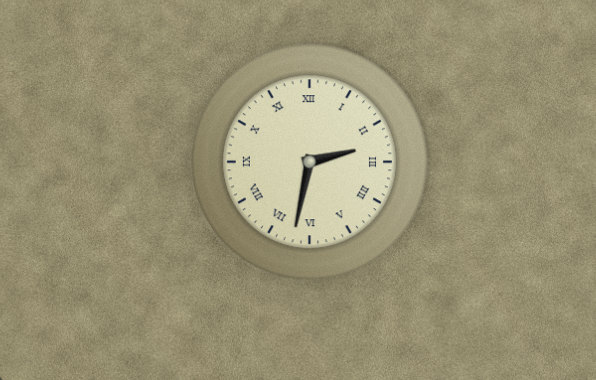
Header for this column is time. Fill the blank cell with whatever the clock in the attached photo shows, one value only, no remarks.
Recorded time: 2:32
